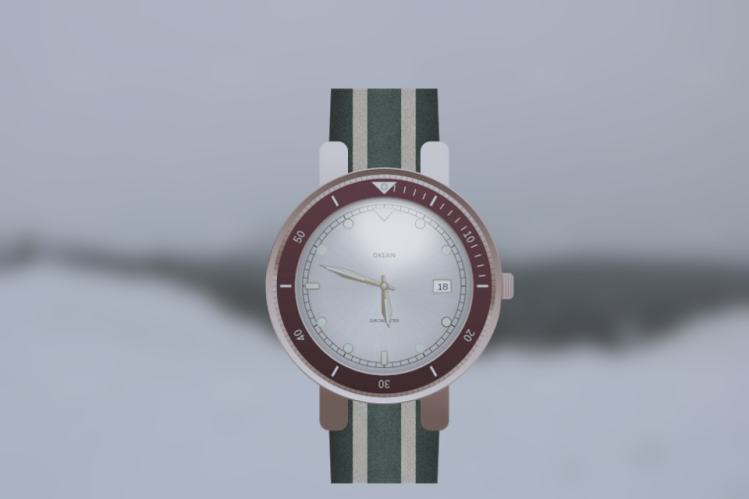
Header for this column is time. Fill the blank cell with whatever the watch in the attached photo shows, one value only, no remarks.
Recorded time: 5:48
